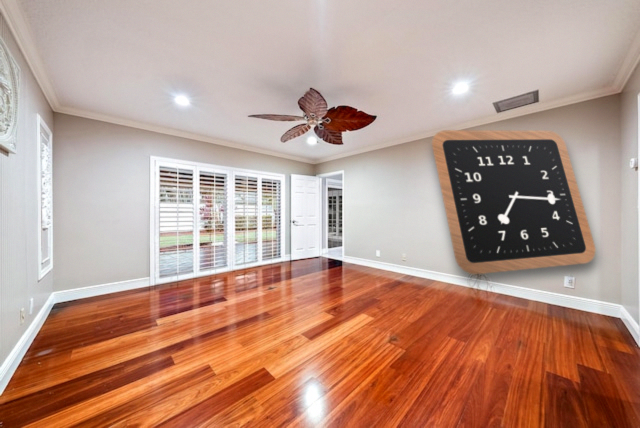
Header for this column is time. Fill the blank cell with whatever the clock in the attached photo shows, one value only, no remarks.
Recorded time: 7:16
